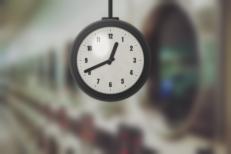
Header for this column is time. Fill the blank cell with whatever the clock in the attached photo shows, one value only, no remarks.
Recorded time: 12:41
